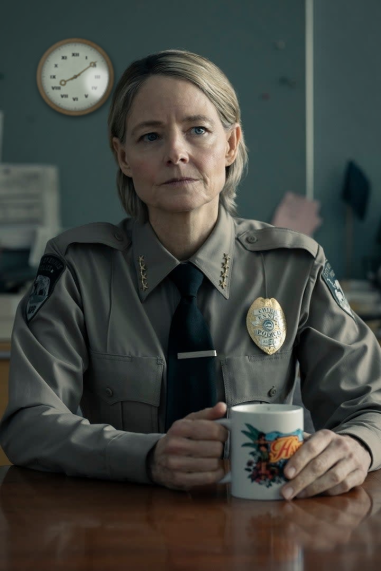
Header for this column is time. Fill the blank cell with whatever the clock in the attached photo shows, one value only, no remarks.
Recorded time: 8:09
